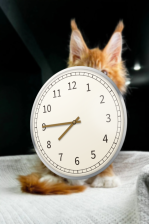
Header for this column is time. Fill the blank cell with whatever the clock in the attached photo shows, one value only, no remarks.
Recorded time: 7:45
